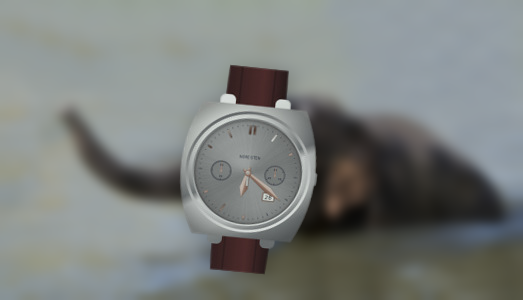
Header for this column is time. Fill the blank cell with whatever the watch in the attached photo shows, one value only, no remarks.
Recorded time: 6:21
